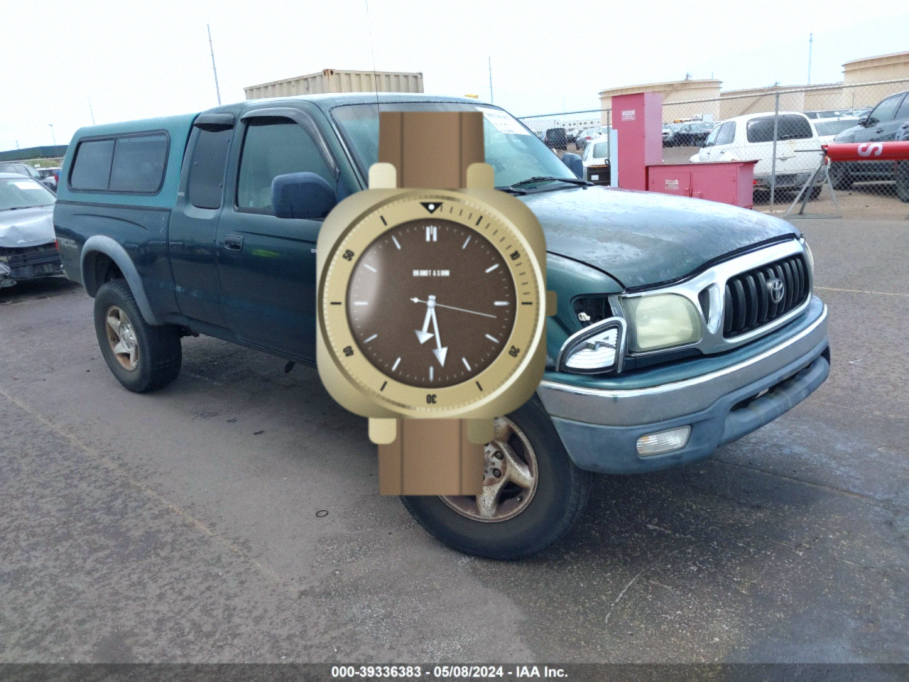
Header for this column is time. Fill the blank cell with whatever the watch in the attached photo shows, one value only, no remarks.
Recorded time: 6:28:17
